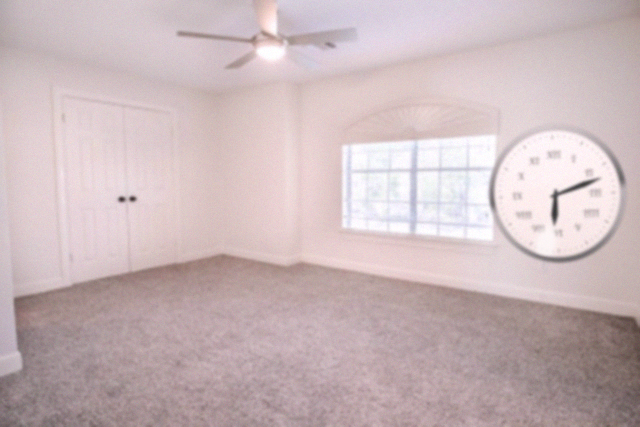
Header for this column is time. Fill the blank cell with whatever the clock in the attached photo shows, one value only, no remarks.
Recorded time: 6:12
